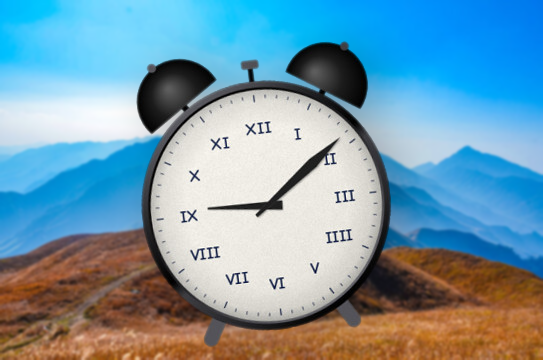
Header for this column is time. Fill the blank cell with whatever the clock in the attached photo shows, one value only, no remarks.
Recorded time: 9:09
